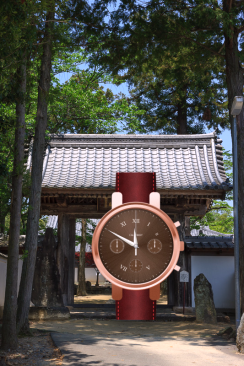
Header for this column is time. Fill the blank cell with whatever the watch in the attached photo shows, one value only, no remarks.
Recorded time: 11:50
